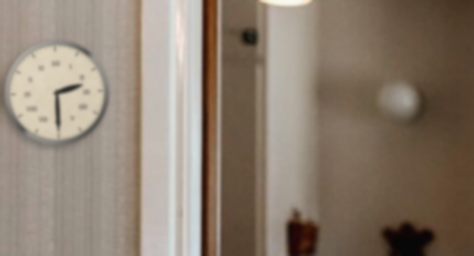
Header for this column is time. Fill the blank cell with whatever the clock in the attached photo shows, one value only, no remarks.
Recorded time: 2:30
